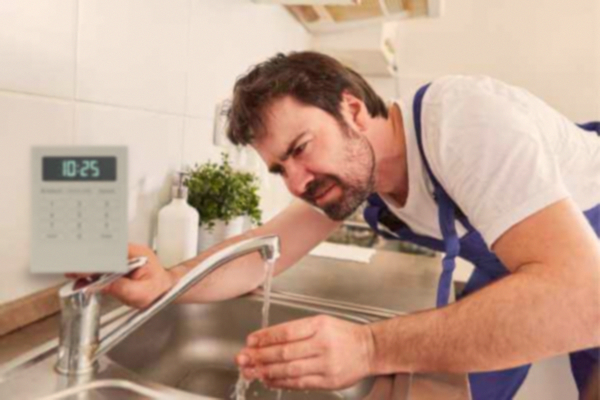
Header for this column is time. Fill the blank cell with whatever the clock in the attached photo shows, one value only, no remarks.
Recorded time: 10:25
